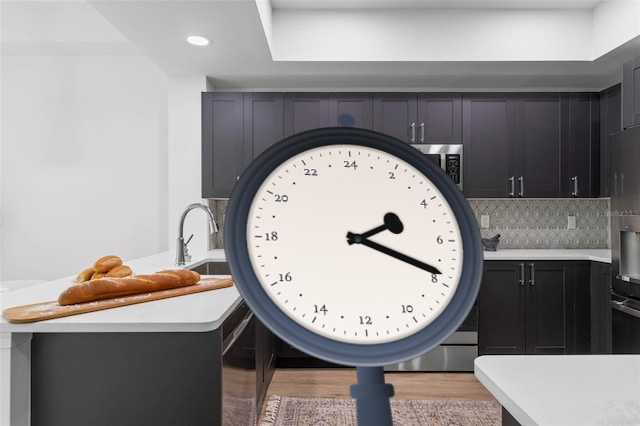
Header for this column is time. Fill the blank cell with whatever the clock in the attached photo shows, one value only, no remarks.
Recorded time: 4:19
